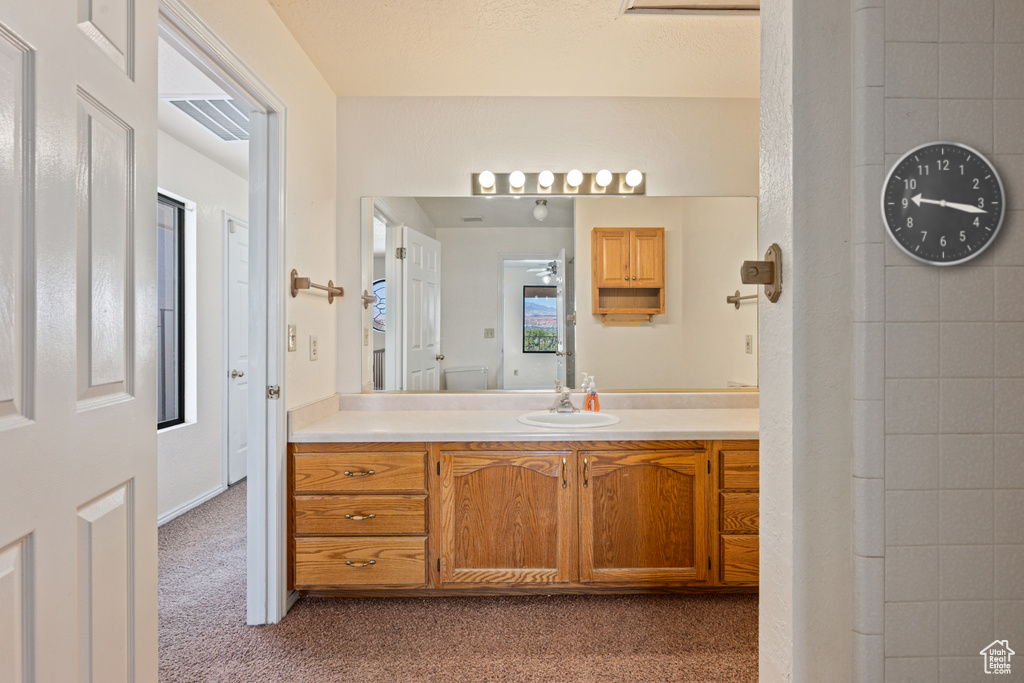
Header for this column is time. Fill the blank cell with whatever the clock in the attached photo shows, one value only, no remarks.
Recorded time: 9:17
